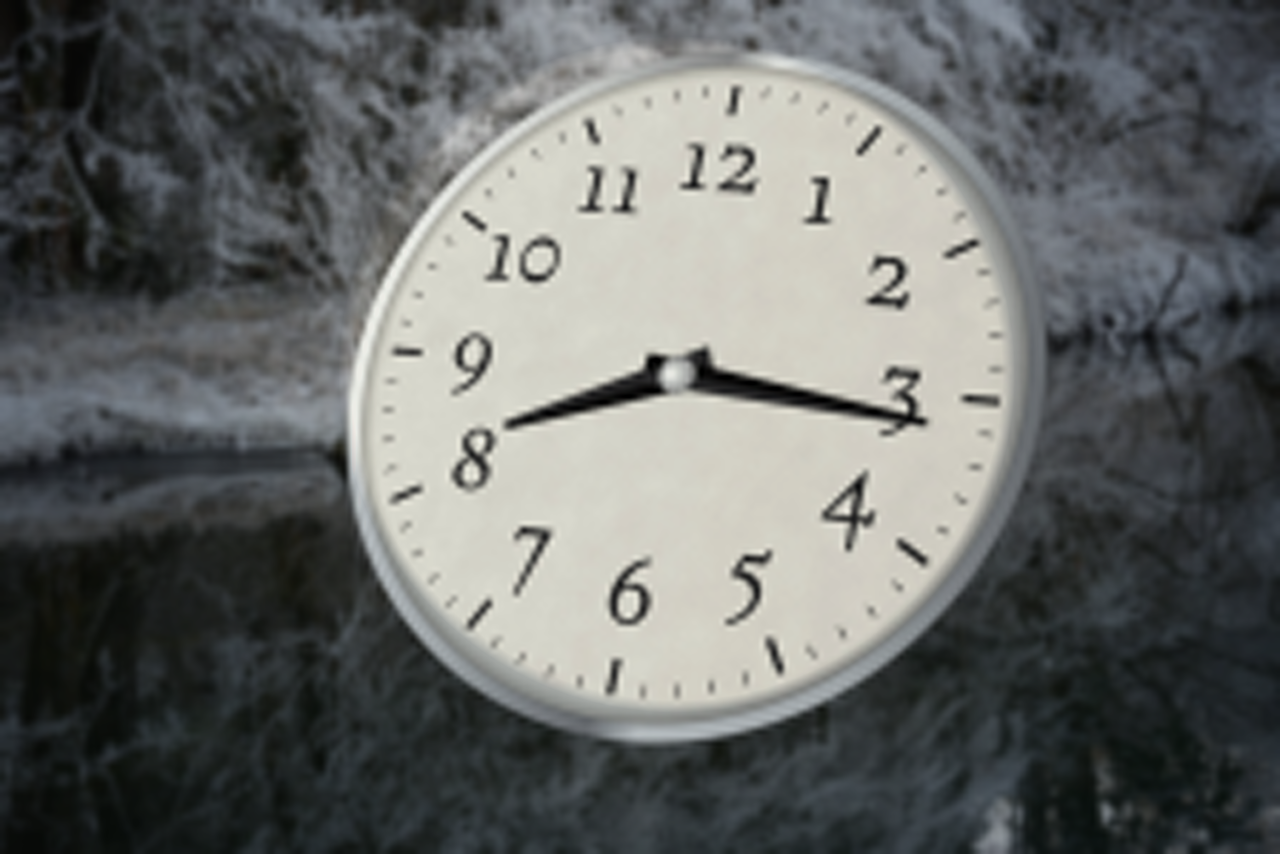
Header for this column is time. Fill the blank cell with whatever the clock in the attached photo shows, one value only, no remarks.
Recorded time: 8:16
